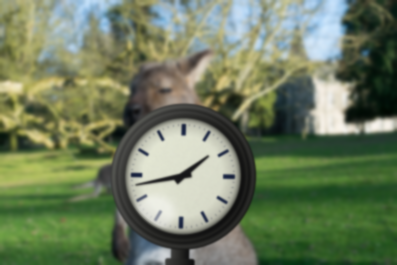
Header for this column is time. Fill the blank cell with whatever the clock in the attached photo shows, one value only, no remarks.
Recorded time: 1:43
